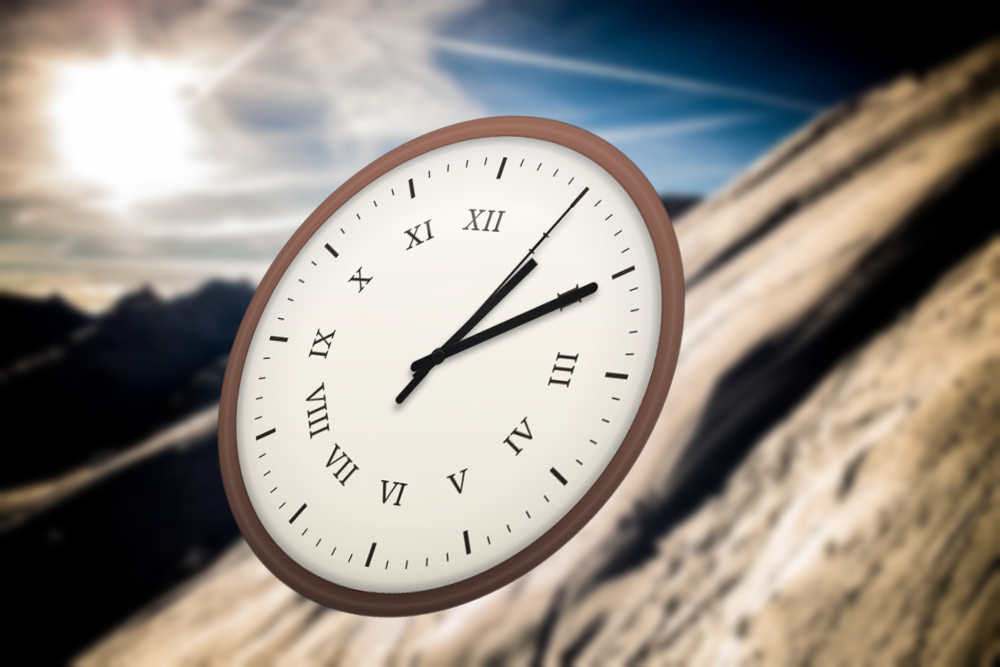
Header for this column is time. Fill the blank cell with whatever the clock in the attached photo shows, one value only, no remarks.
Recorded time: 1:10:05
